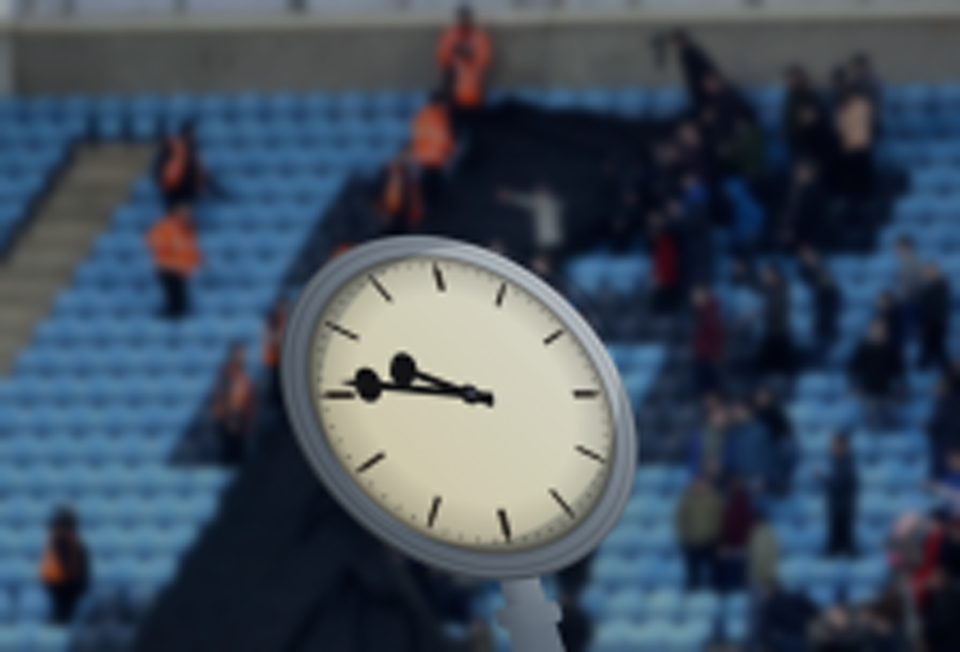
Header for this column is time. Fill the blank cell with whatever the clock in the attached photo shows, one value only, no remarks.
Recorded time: 9:46
